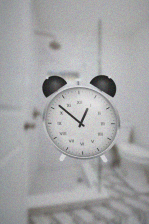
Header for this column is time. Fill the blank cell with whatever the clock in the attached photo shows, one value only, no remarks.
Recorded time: 12:52
